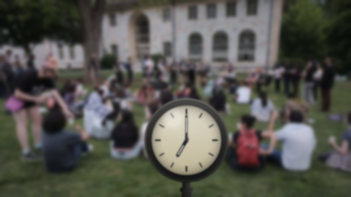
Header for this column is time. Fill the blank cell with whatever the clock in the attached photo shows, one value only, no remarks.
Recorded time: 7:00
